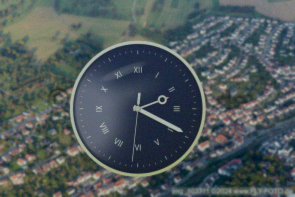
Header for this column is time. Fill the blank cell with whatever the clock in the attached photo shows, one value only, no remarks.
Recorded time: 2:19:31
